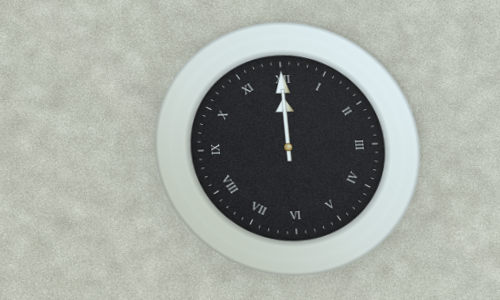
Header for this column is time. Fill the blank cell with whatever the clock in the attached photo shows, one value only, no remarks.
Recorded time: 12:00
